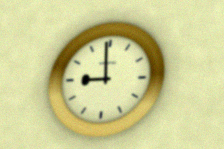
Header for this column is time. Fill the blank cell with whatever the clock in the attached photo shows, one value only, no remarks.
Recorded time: 8:59
